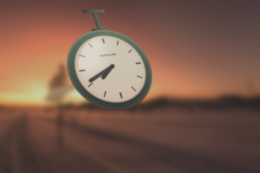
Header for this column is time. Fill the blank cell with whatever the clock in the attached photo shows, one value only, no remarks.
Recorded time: 7:41
